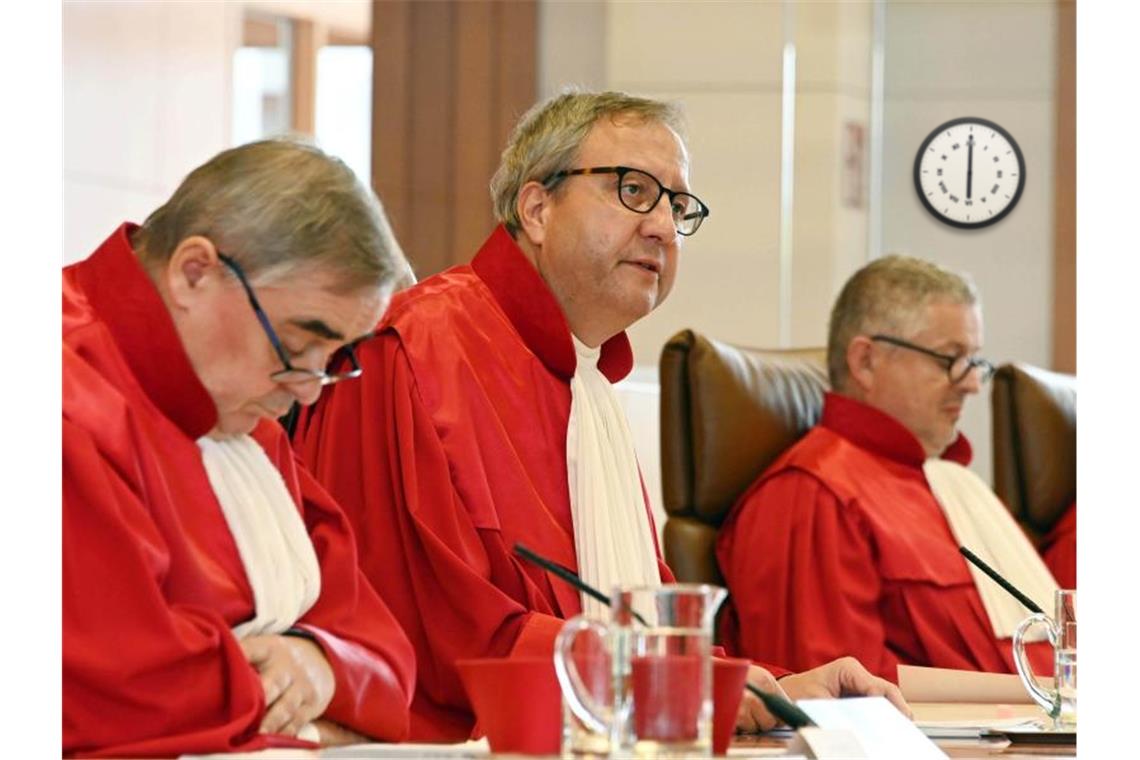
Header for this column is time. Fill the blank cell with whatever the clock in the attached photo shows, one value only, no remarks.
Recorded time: 6:00
